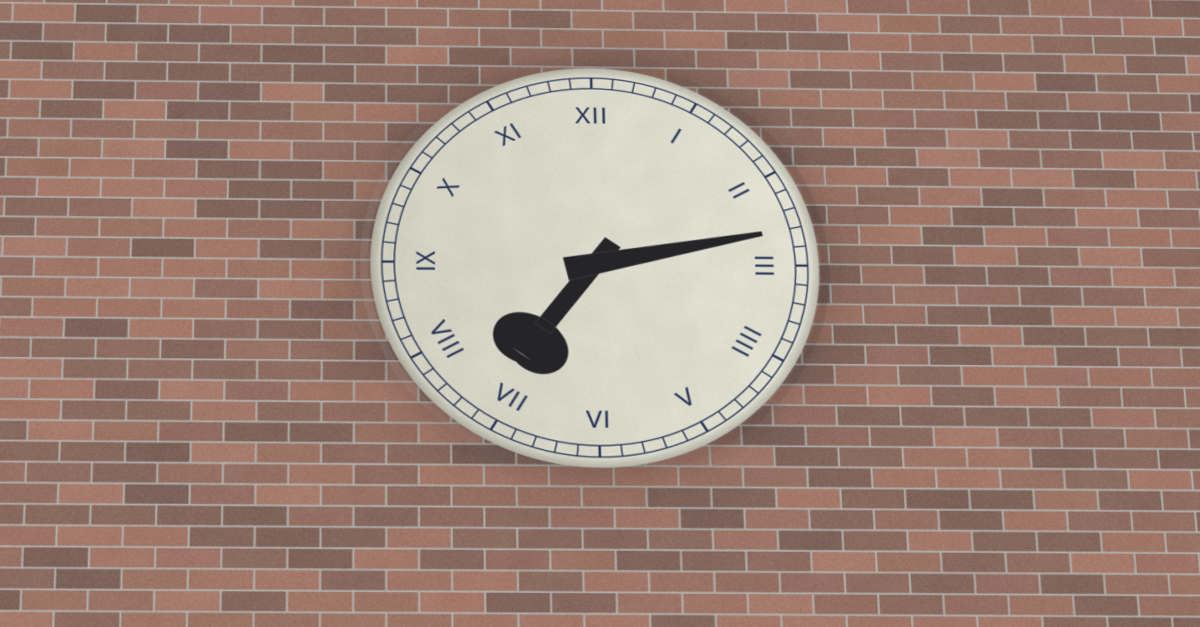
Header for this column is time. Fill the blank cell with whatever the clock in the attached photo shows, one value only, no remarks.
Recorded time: 7:13
